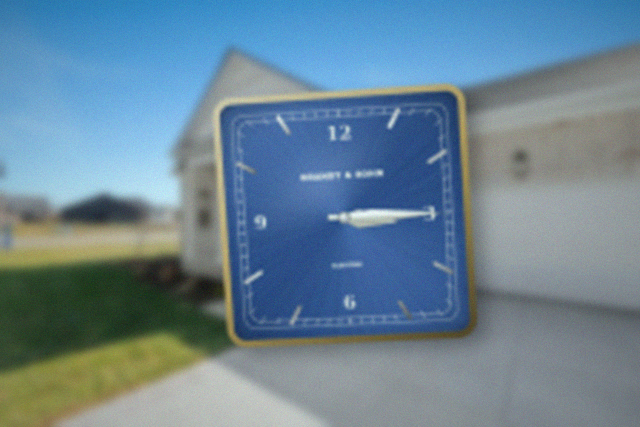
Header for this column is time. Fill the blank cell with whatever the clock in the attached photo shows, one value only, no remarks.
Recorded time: 3:15
